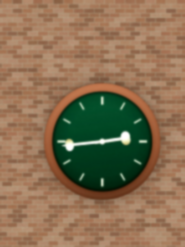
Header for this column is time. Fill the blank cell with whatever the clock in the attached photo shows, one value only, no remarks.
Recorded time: 2:44
